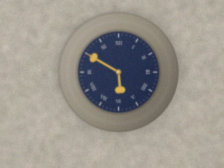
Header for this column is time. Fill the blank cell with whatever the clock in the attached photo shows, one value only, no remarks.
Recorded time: 5:50
